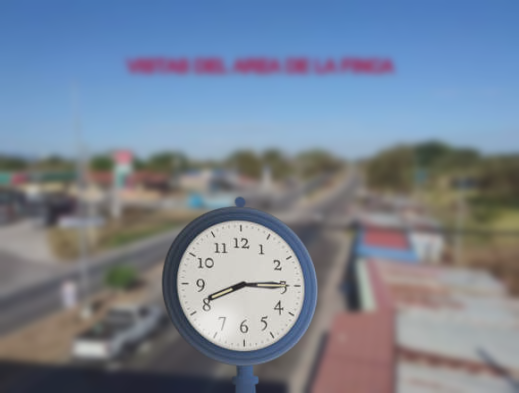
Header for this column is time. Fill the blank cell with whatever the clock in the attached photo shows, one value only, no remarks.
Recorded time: 8:15
